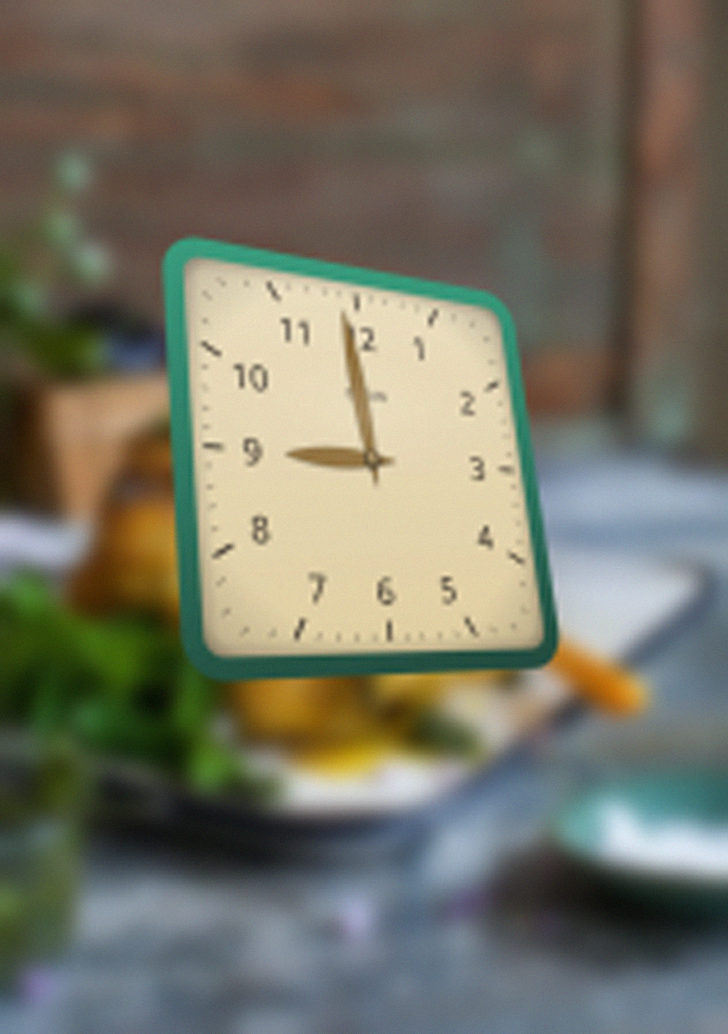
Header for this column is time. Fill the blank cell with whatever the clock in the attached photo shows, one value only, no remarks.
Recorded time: 8:59
